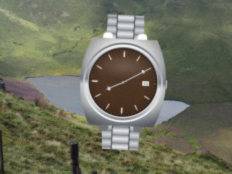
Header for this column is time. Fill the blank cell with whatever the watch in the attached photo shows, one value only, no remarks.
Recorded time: 8:10
